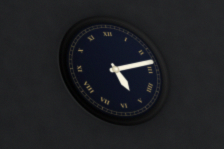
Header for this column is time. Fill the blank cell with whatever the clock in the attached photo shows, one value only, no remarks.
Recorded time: 5:13
